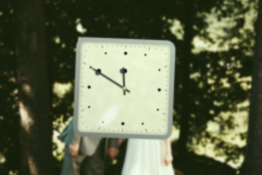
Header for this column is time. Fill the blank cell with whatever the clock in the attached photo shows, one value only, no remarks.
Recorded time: 11:50
